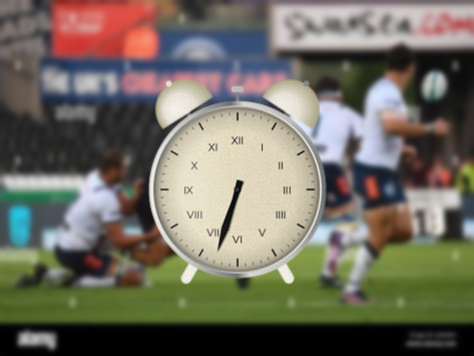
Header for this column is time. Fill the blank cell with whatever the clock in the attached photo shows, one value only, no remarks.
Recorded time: 6:33
